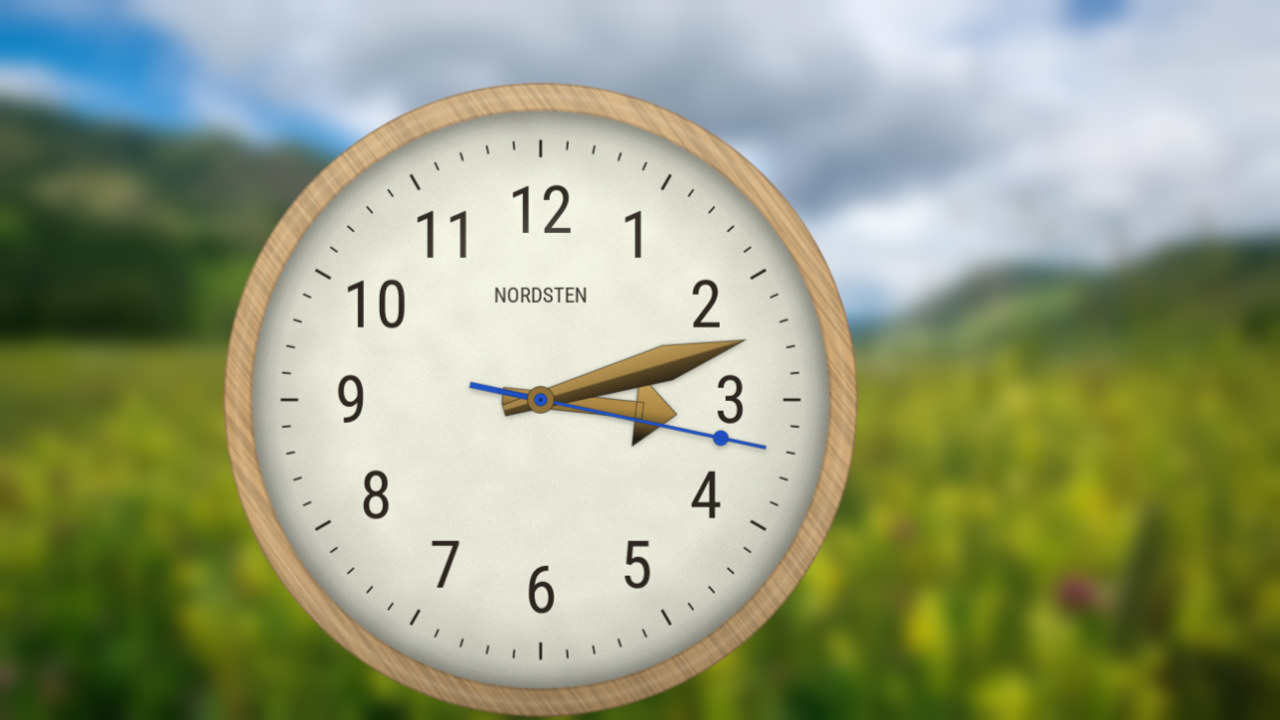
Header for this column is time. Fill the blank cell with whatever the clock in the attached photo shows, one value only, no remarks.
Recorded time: 3:12:17
